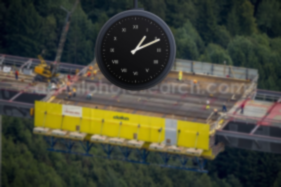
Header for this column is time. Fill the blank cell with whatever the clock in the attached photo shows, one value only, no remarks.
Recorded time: 1:11
